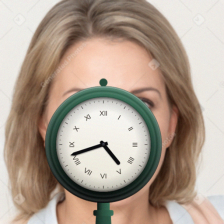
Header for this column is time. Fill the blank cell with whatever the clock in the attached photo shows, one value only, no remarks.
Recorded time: 4:42
